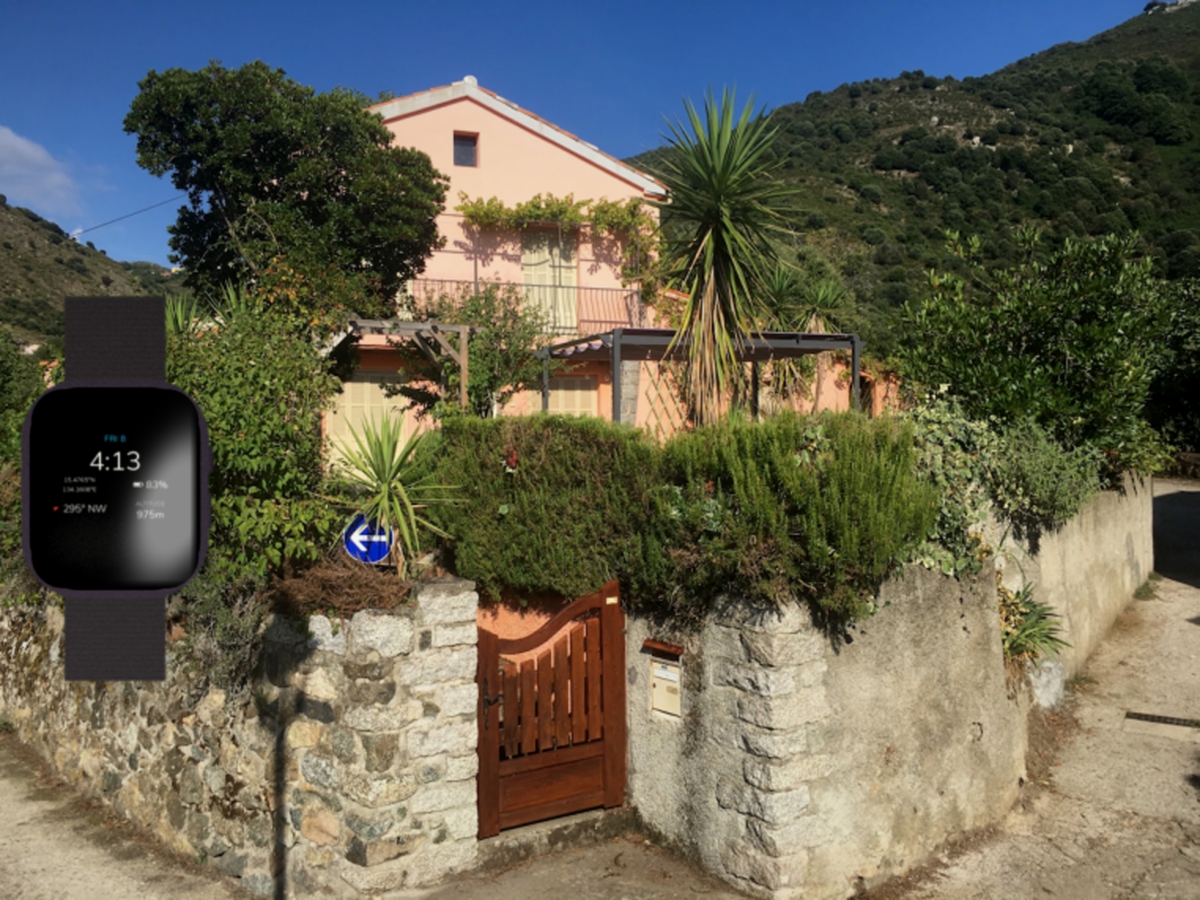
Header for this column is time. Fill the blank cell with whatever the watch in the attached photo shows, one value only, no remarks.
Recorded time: 4:13
